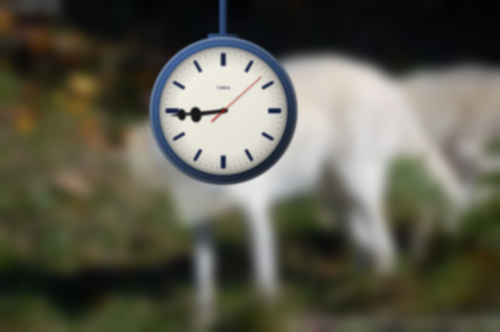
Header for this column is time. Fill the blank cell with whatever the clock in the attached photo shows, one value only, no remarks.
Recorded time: 8:44:08
